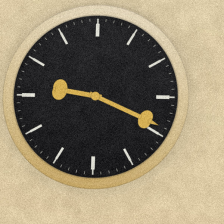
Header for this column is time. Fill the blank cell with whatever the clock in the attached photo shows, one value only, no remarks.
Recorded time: 9:19
